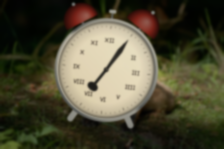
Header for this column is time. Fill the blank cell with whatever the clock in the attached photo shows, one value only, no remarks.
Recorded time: 7:05
